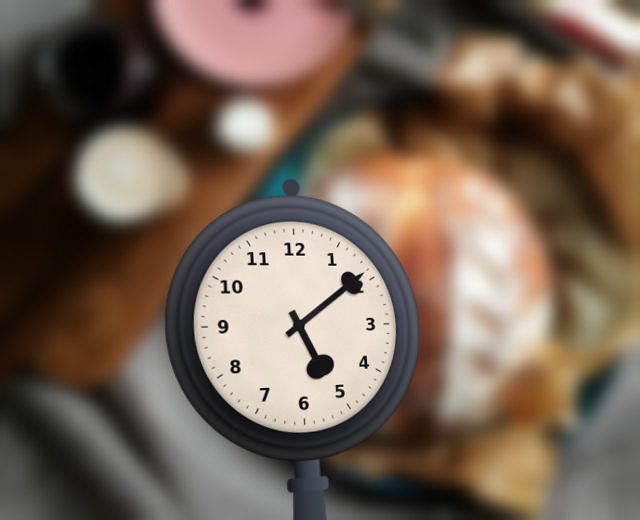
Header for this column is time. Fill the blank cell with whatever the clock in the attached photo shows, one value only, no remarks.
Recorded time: 5:09
